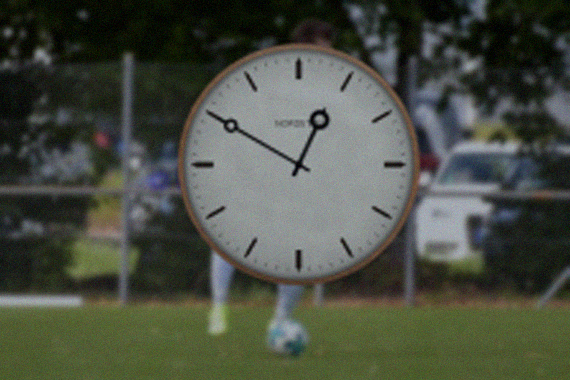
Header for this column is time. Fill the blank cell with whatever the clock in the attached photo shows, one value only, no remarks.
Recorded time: 12:50
